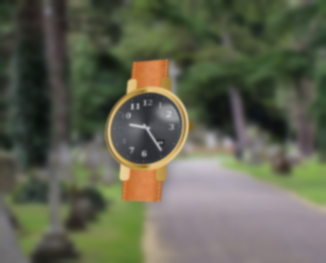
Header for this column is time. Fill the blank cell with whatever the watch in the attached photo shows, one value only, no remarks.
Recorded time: 9:24
